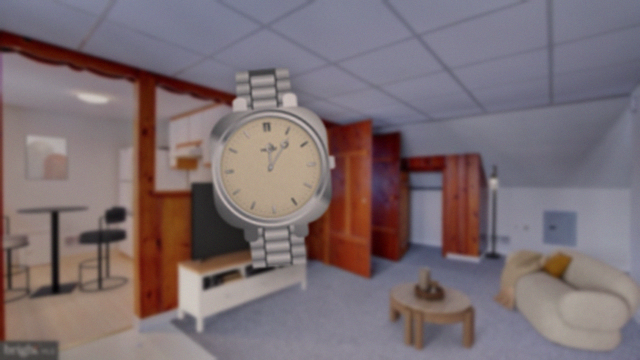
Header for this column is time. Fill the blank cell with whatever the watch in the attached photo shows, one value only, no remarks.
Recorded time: 12:06
